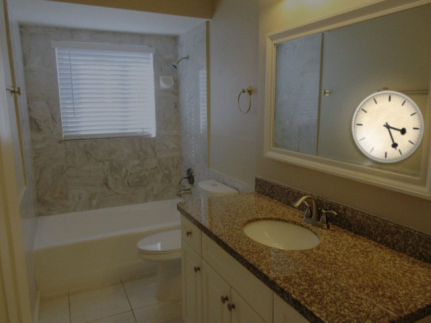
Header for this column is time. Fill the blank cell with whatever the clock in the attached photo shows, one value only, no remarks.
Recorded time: 3:26
